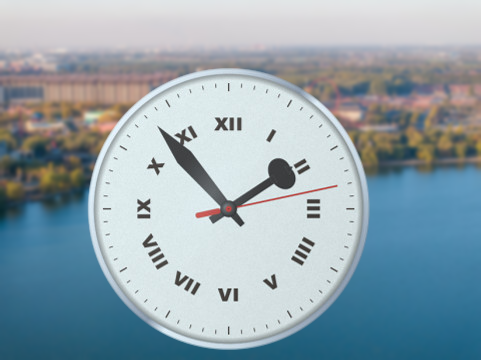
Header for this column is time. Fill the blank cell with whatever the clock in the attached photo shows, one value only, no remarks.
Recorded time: 1:53:13
